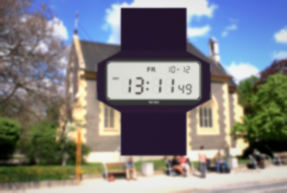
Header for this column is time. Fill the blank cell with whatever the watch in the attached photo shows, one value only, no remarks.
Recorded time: 13:11:49
